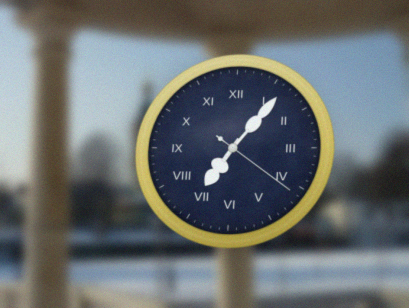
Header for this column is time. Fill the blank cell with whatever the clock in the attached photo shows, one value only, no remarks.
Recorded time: 7:06:21
